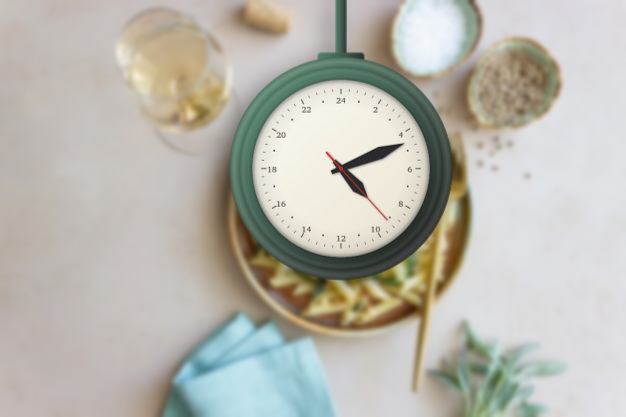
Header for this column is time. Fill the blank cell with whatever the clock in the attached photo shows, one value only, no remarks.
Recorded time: 9:11:23
